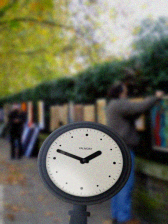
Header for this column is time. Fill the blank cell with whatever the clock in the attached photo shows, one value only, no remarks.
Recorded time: 1:48
